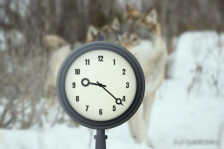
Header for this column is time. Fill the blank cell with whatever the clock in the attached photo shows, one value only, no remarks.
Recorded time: 9:22
